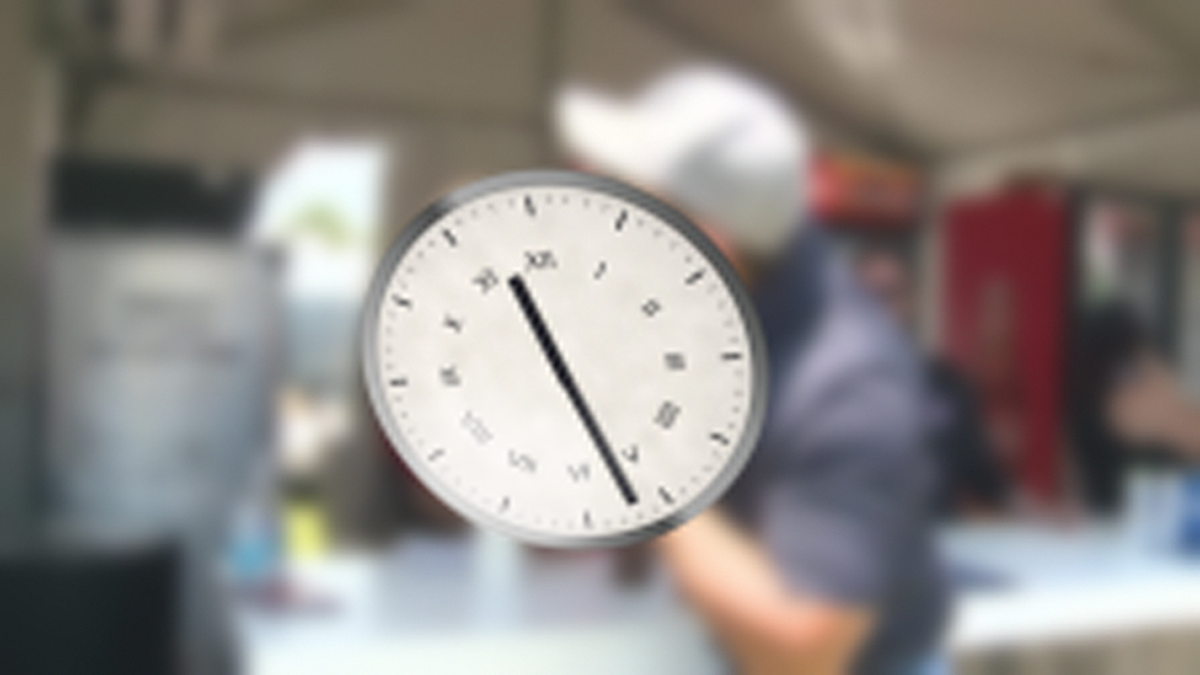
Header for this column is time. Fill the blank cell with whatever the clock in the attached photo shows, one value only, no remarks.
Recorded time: 11:27
